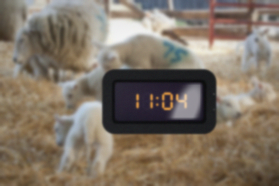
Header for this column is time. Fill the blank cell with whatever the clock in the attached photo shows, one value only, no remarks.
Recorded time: 11:04
